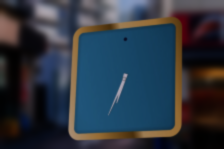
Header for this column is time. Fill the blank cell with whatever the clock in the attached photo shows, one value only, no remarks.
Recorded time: 6:34
